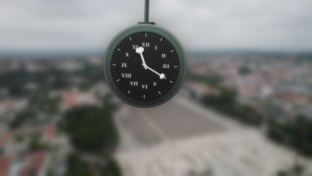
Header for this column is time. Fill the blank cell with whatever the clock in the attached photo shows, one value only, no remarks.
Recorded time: 11:20
